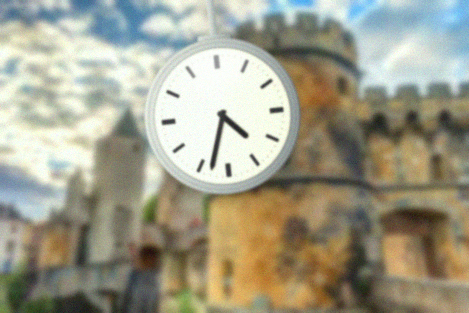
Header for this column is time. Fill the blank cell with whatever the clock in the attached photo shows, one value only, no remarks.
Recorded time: 4:33
